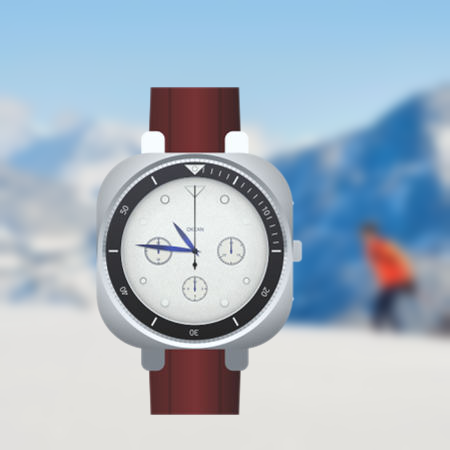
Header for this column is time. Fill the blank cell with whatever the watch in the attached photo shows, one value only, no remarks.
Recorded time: 10:46
